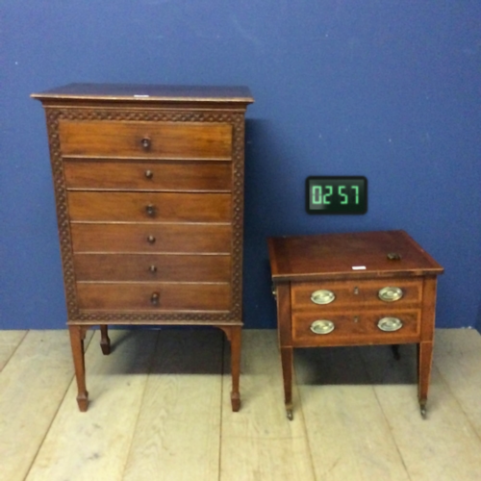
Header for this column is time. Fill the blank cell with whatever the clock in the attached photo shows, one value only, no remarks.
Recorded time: 2:57
